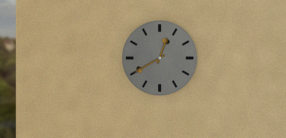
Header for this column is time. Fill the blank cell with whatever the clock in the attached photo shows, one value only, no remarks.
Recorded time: 12:40
